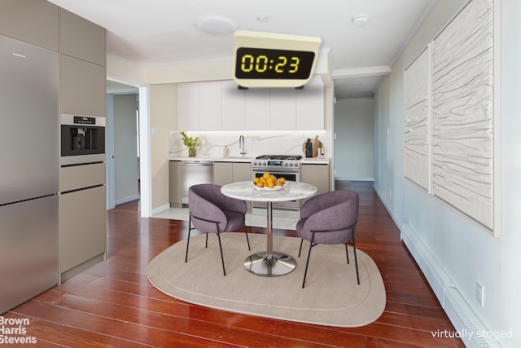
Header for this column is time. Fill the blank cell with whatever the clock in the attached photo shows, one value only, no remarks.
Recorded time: 0:23
